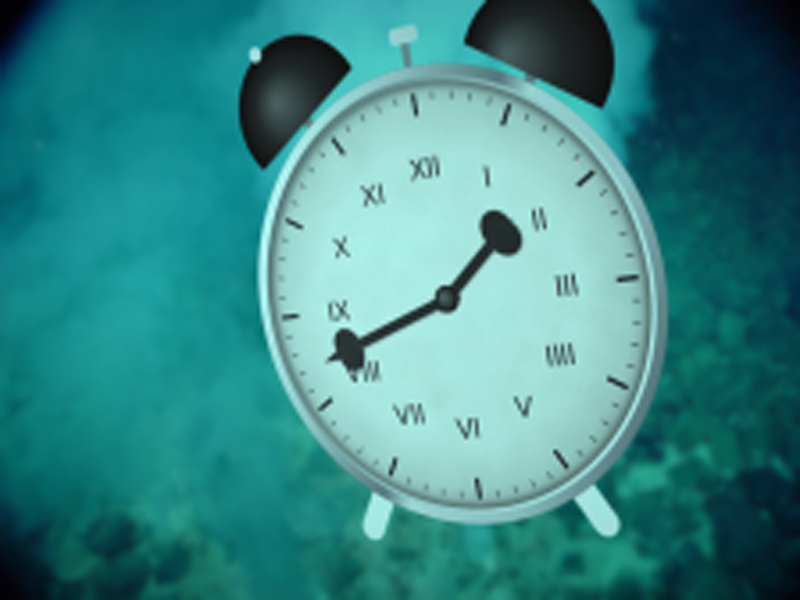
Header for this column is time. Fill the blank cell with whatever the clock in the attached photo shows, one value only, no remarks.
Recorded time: 1:42
